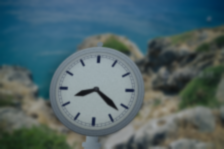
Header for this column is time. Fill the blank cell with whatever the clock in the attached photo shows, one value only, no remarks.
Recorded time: 8:22
